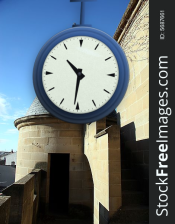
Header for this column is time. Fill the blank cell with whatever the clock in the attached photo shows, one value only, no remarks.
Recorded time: 10:31
